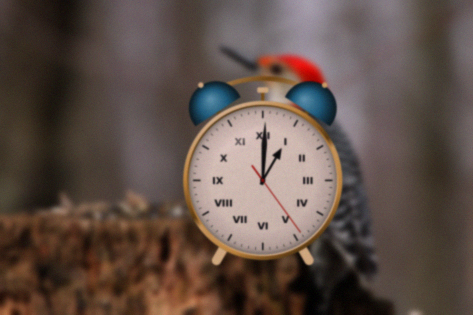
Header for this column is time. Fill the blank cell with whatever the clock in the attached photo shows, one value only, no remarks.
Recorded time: 1:00:24
